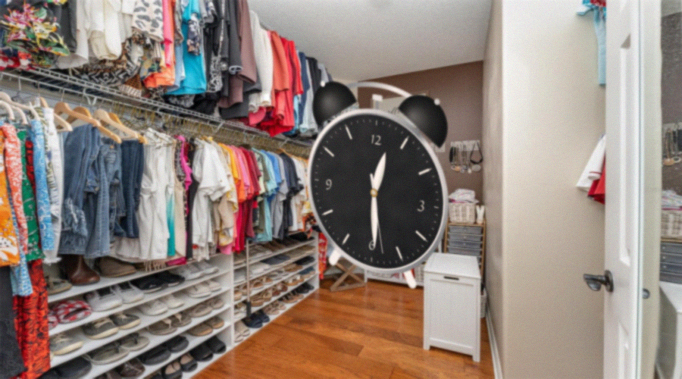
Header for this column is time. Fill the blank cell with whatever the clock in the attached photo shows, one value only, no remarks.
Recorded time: 12:29:28
